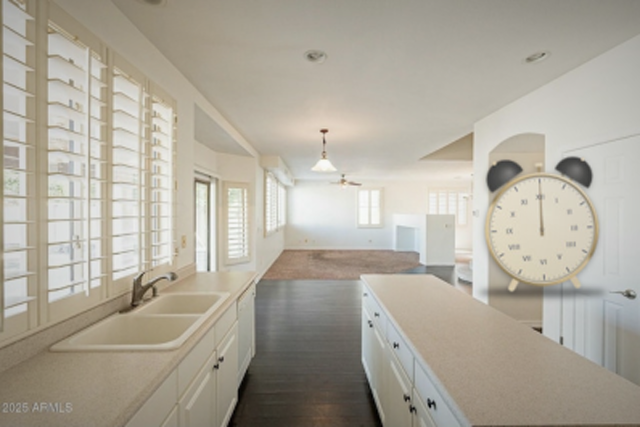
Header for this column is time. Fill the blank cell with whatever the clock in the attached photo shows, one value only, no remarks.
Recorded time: 12:00
